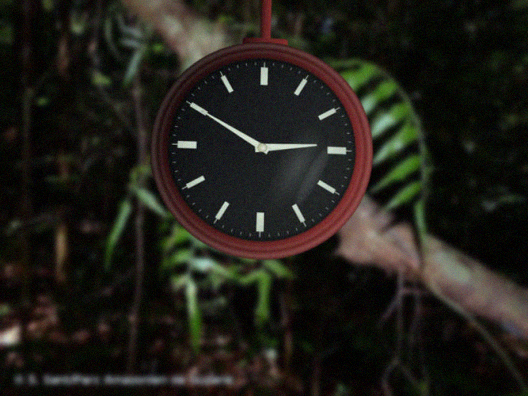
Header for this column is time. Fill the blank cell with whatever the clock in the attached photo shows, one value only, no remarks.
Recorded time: 2:50
